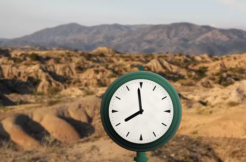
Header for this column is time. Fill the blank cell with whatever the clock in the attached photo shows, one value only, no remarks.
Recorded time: 7:59
